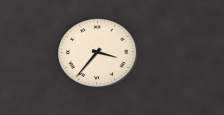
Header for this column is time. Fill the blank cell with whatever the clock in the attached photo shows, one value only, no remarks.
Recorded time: 3:36
